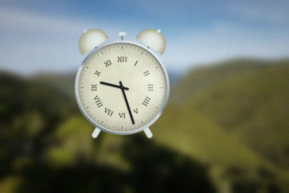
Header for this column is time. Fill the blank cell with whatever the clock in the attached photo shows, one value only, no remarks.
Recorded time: 9:27
